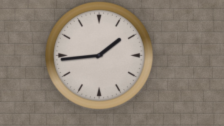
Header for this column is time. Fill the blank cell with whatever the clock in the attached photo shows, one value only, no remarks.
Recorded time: 1:44
